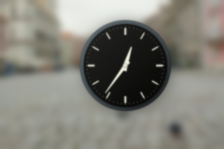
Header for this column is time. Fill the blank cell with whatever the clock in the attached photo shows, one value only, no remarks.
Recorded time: 12:36
